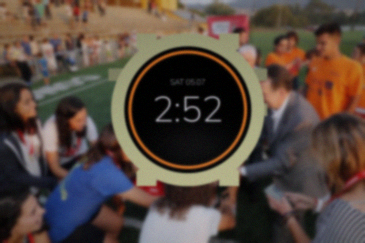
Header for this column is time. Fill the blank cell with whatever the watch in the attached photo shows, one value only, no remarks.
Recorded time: 2:52
